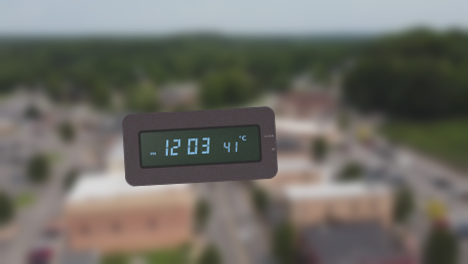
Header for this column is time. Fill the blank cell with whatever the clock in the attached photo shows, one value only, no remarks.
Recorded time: 12:03
